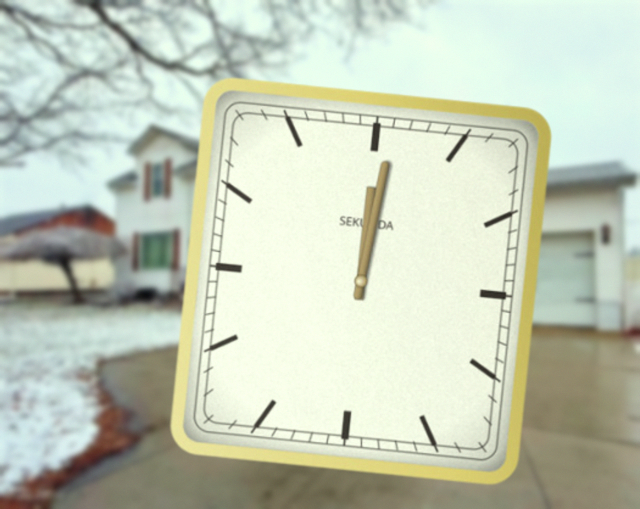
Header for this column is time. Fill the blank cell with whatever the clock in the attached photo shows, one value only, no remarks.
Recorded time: 12:01
